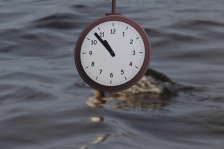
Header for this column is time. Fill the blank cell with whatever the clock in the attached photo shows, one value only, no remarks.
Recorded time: 10:53
